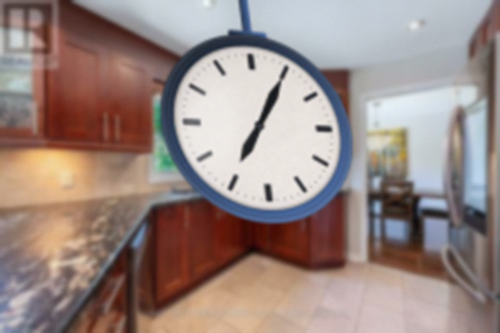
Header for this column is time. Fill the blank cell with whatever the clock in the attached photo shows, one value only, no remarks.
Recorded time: 7:05
